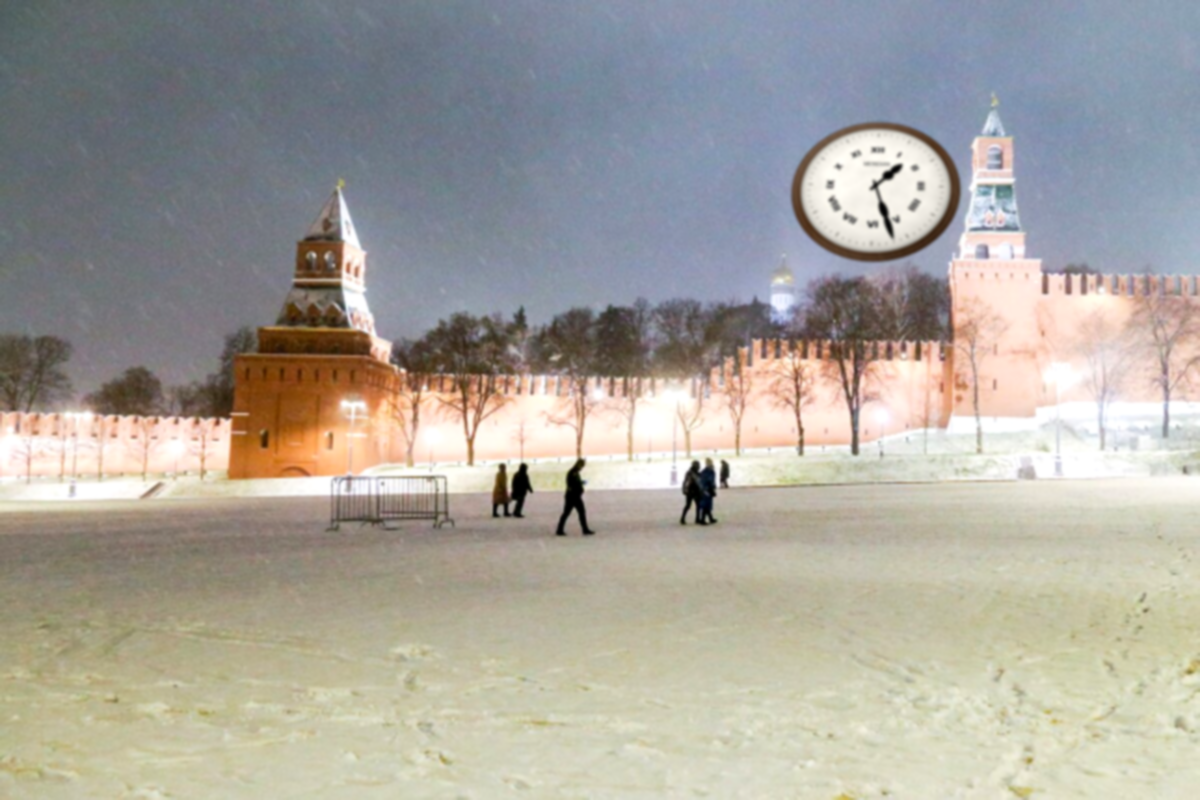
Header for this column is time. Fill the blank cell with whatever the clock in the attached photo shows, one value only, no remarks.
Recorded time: 1:27
